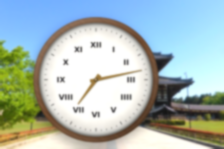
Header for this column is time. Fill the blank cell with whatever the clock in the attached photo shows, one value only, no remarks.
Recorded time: 7:13
